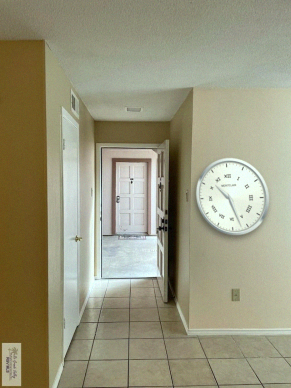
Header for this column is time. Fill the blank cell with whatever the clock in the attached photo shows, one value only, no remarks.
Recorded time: 10:27
